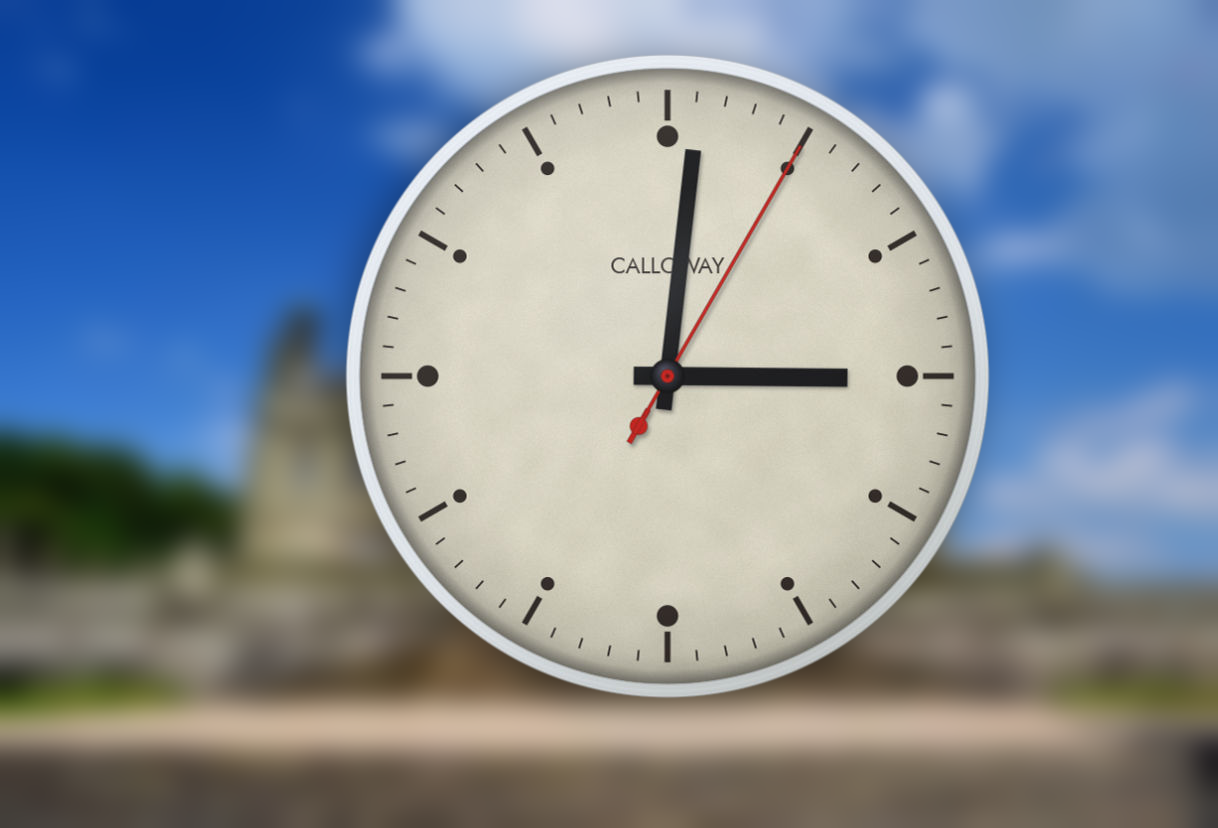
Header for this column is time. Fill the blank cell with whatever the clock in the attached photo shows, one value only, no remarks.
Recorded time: 3:01:05
